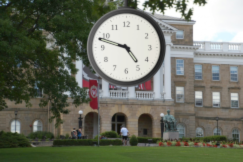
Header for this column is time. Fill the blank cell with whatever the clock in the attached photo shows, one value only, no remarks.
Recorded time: 4:48
